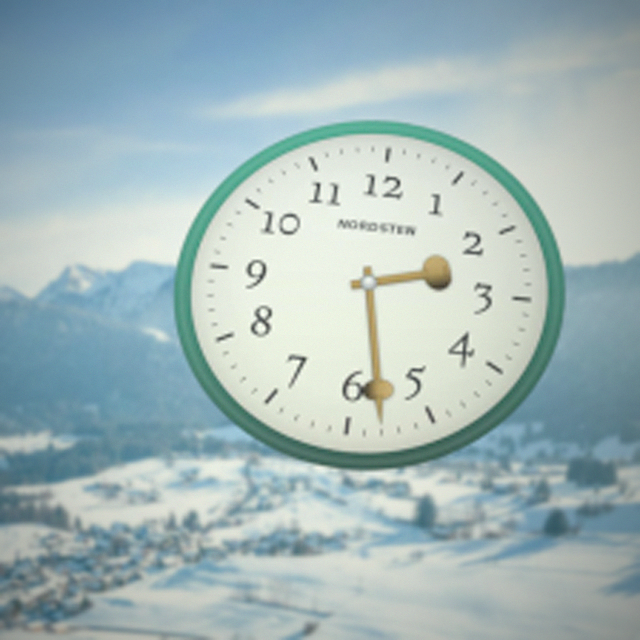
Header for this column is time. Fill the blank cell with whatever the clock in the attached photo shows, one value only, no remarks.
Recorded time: 2:28
